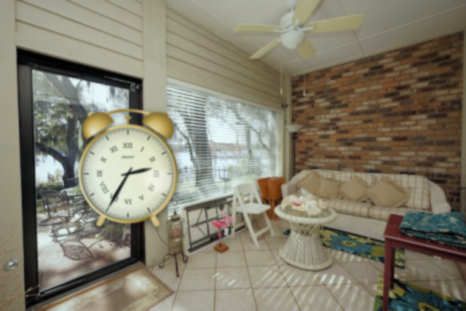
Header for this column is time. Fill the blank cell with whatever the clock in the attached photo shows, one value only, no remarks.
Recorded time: 2:35
